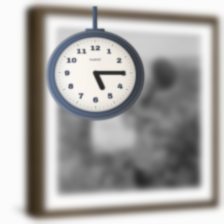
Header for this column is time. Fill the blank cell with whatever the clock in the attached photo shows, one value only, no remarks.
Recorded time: 5:15
